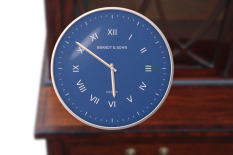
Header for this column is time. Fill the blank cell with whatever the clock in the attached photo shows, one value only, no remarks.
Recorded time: 5:51
